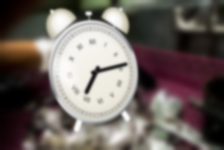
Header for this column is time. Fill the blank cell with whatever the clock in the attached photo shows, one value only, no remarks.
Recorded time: 7:14
